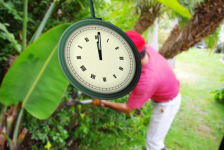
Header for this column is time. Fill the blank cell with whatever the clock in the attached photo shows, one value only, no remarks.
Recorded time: 12:01
